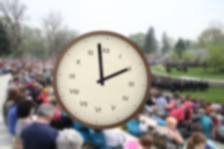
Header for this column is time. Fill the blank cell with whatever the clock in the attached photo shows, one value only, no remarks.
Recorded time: 1:58
